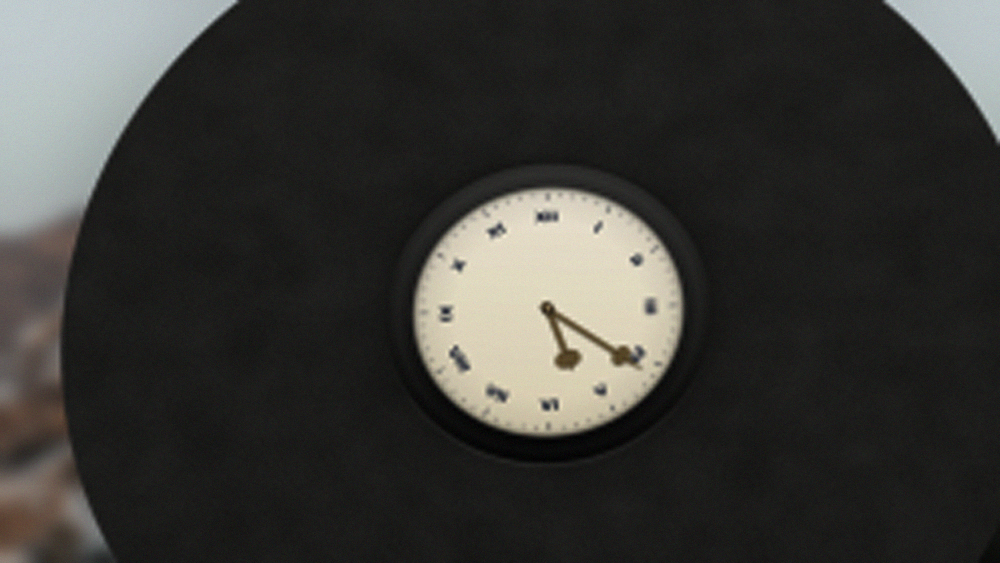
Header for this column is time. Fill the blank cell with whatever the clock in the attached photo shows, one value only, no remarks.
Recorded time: 5:21
